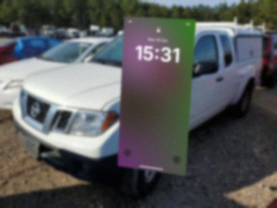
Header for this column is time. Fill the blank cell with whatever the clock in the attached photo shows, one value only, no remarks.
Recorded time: 15:31
